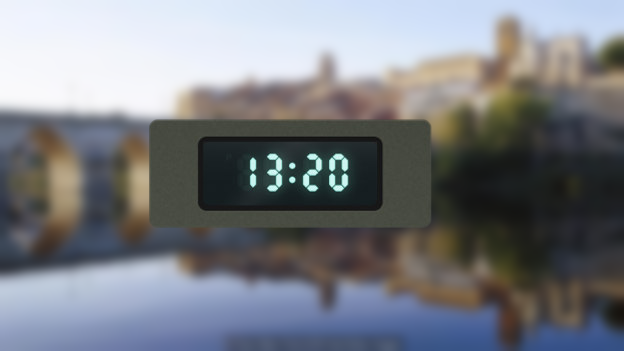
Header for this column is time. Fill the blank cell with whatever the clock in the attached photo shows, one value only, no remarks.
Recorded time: 13:20
